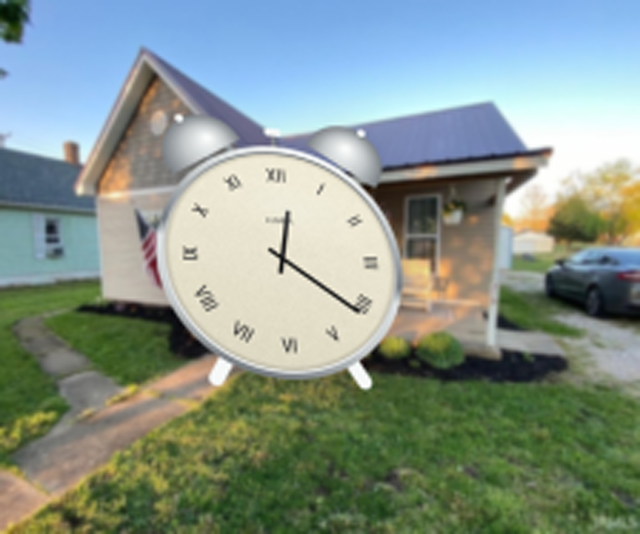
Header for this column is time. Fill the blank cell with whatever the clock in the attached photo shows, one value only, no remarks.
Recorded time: 12:21
